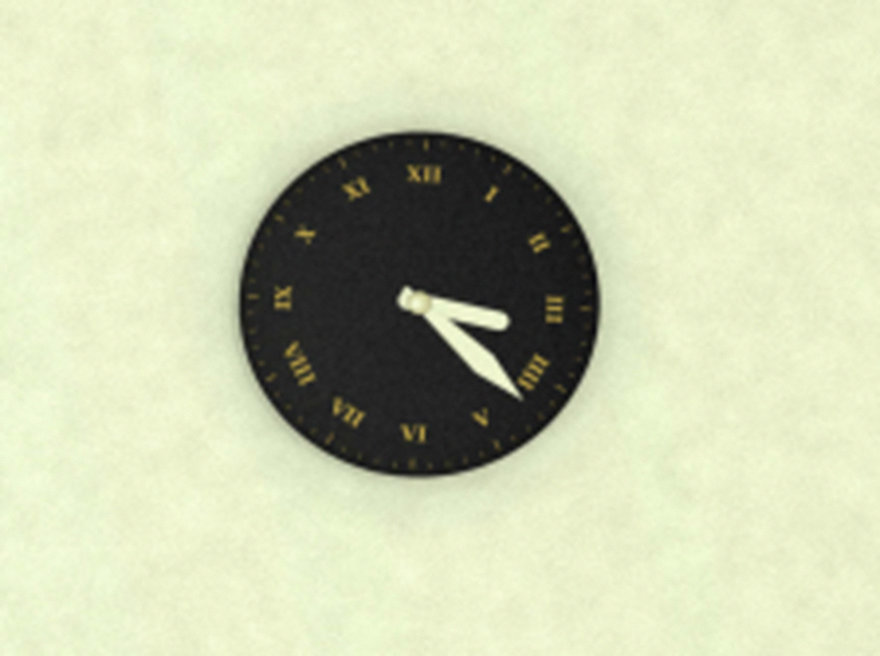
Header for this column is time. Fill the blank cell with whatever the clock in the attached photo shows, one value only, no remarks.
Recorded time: 3:22
